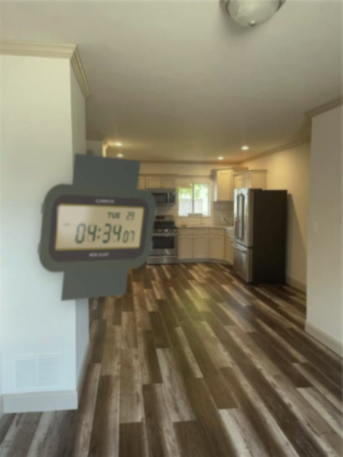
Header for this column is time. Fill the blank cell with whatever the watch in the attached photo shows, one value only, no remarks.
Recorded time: 4:34:07
